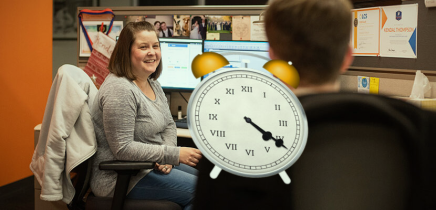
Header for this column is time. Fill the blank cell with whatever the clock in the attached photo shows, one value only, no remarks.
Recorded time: 4:21
